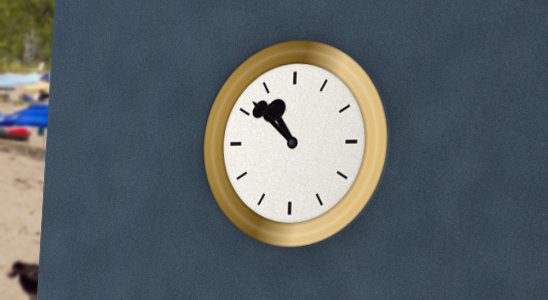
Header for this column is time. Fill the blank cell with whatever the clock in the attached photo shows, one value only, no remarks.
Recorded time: 10:52
